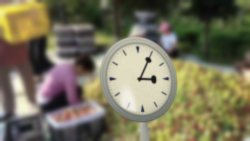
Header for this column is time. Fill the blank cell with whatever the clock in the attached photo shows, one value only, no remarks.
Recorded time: 3:05
